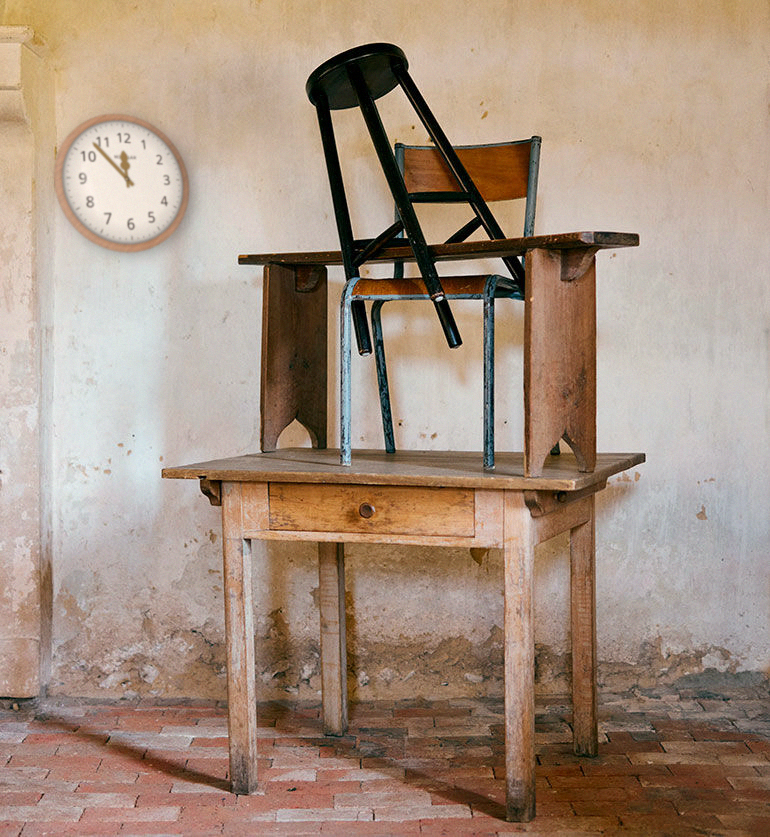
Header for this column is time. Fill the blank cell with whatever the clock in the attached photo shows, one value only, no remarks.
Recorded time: 11:53
